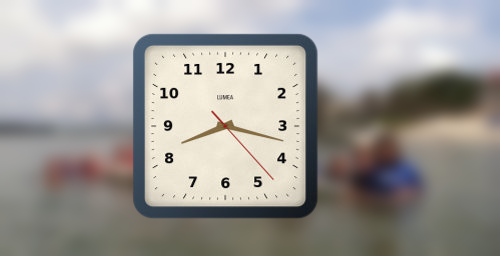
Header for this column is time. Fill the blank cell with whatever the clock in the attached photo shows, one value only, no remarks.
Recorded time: 8:17:23
